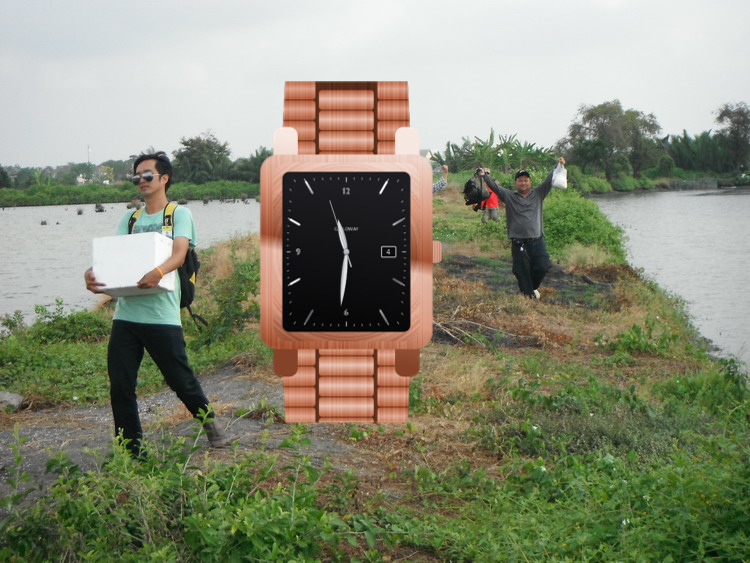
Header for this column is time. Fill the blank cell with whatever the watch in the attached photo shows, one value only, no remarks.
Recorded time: 11:30:57
